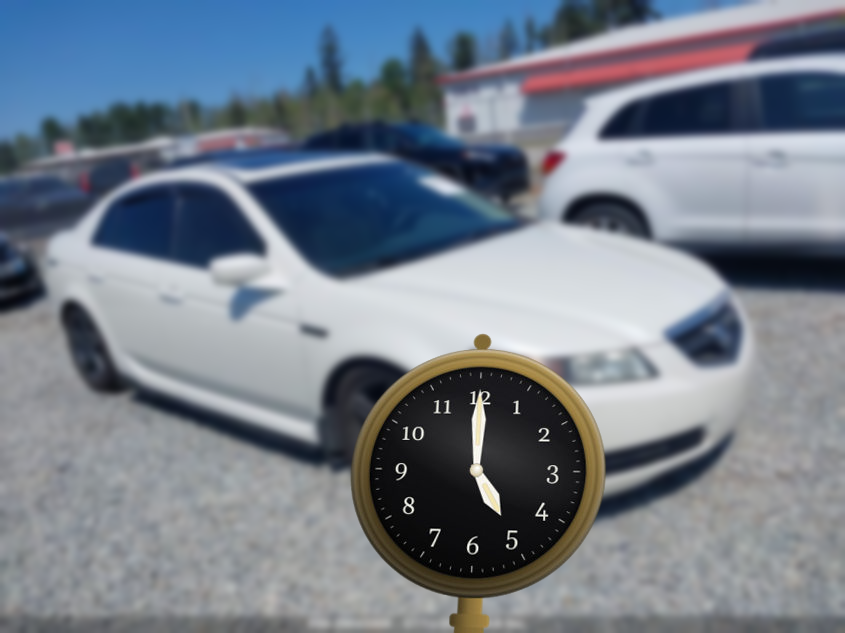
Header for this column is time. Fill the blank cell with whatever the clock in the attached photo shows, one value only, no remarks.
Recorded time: 5:00
